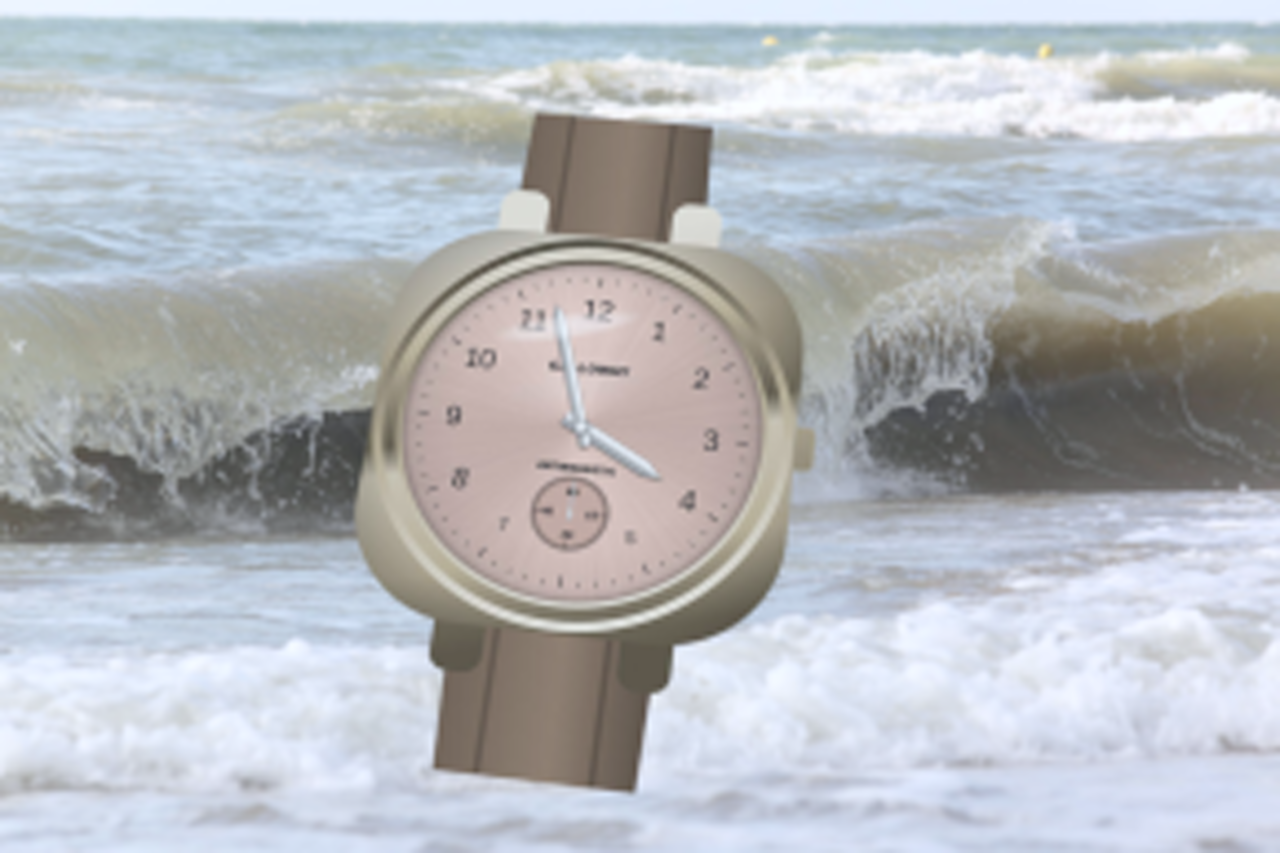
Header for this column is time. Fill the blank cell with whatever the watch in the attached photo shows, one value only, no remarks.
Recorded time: 3:57
